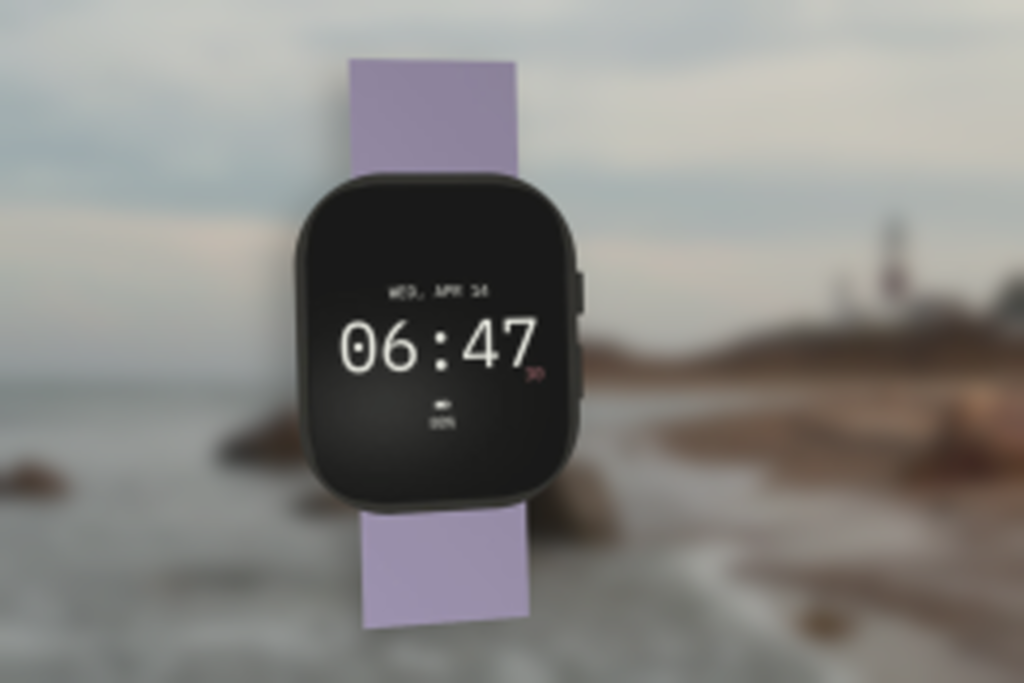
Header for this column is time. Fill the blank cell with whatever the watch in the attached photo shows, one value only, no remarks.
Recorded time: 6:47
